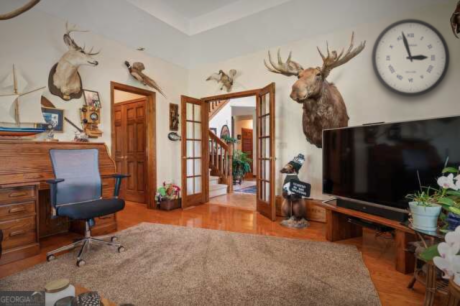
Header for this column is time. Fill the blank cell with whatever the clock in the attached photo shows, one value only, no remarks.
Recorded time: 2:57
